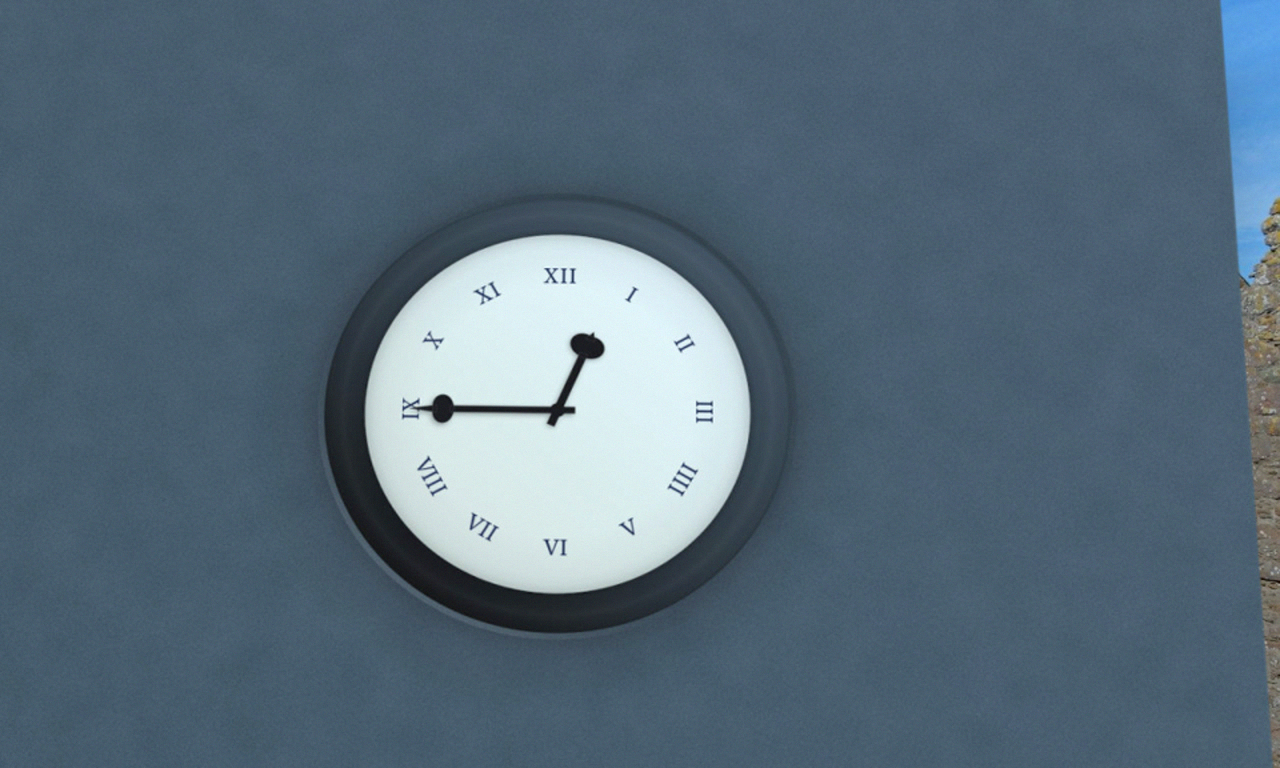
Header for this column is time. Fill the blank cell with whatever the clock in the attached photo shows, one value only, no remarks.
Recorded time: 12:45
